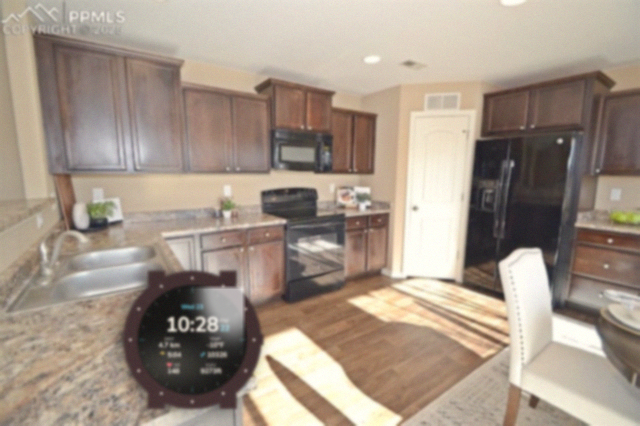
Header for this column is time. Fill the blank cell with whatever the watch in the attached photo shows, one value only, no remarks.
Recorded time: 10:28
